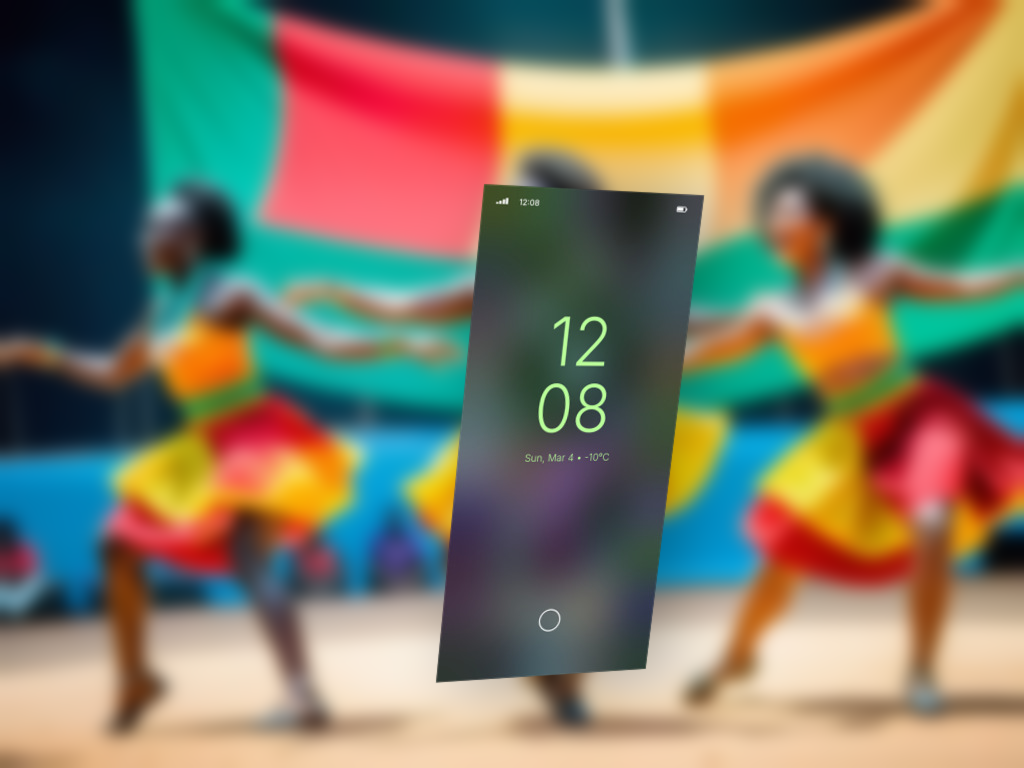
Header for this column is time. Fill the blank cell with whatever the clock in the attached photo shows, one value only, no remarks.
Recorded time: 12:08
